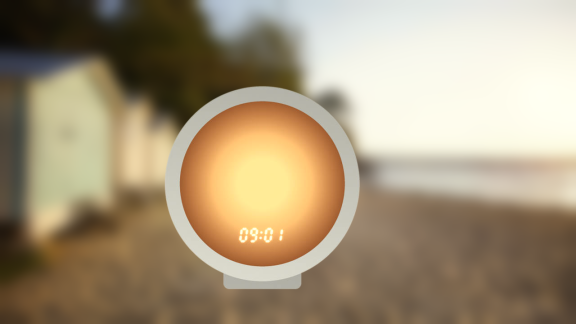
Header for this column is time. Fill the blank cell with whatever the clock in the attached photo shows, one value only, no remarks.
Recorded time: 9:01
